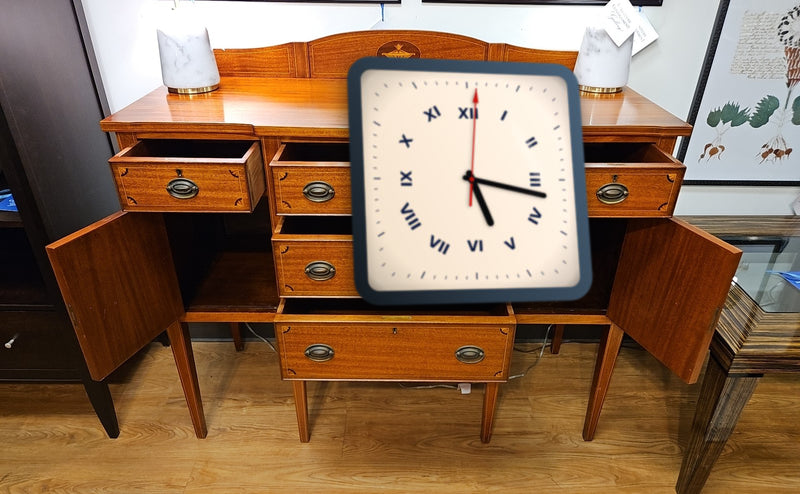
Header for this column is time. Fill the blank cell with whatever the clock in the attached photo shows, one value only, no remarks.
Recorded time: 5:17:01
